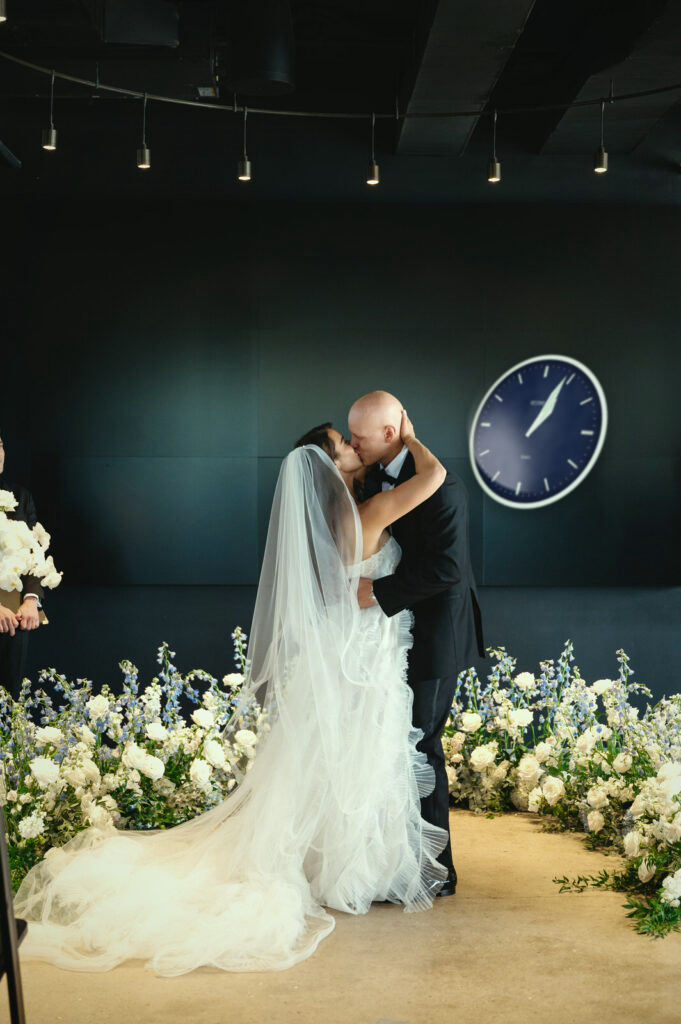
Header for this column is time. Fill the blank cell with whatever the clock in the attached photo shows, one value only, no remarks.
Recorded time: 1:04
